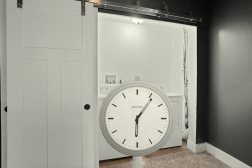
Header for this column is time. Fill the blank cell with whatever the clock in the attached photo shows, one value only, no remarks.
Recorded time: 6:06
